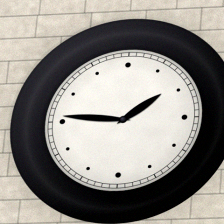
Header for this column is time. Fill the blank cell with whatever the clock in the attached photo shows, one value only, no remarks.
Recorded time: 1:46
